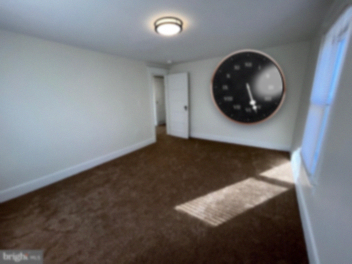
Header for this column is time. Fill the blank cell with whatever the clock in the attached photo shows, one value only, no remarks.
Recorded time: 5:27
